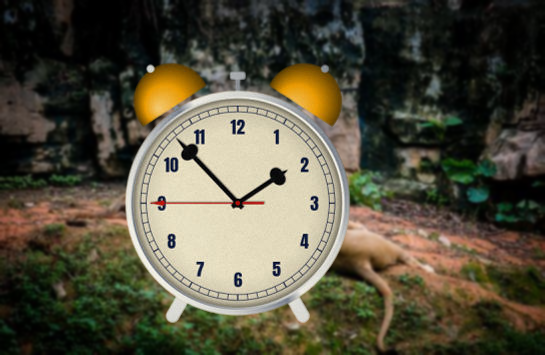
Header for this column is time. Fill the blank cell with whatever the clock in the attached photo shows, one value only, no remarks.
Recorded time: 1:52:45
